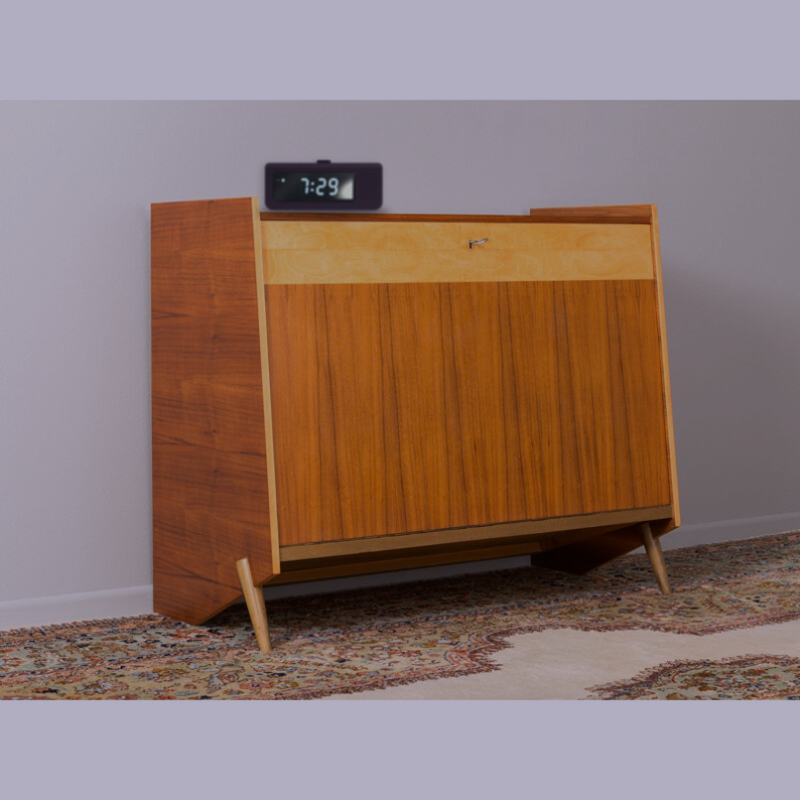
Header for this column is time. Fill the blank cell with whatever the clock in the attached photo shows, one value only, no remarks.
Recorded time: 7:29
